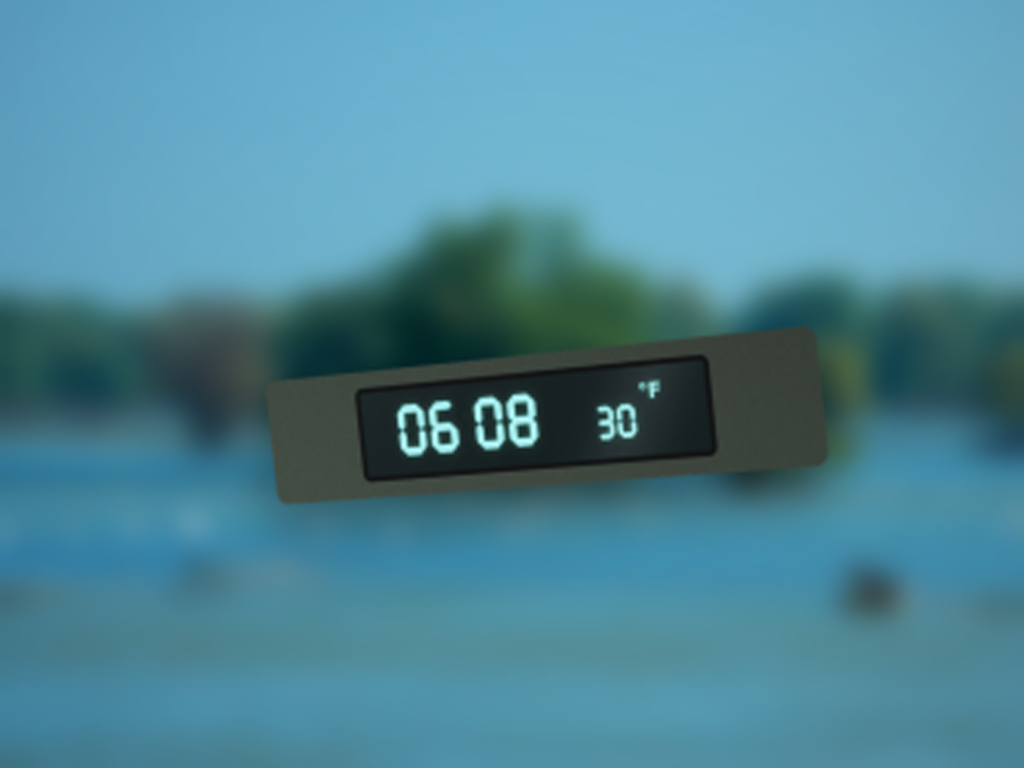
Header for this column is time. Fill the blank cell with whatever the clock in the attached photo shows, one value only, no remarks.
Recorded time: 6:08
